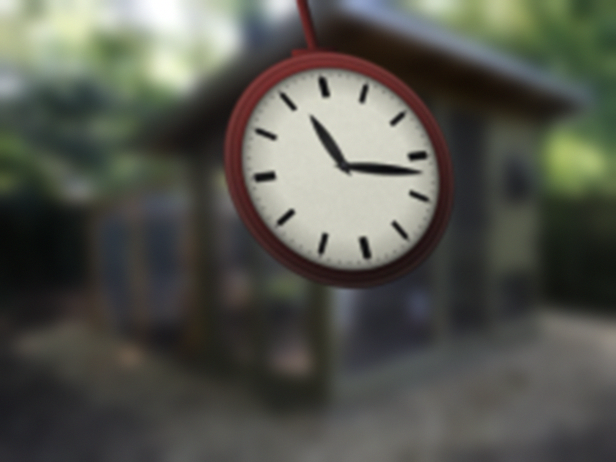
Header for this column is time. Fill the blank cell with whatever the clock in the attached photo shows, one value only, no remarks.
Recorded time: 11:17
